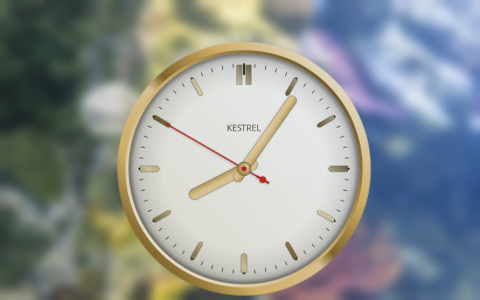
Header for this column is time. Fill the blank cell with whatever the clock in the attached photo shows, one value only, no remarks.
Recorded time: 8:05:50
